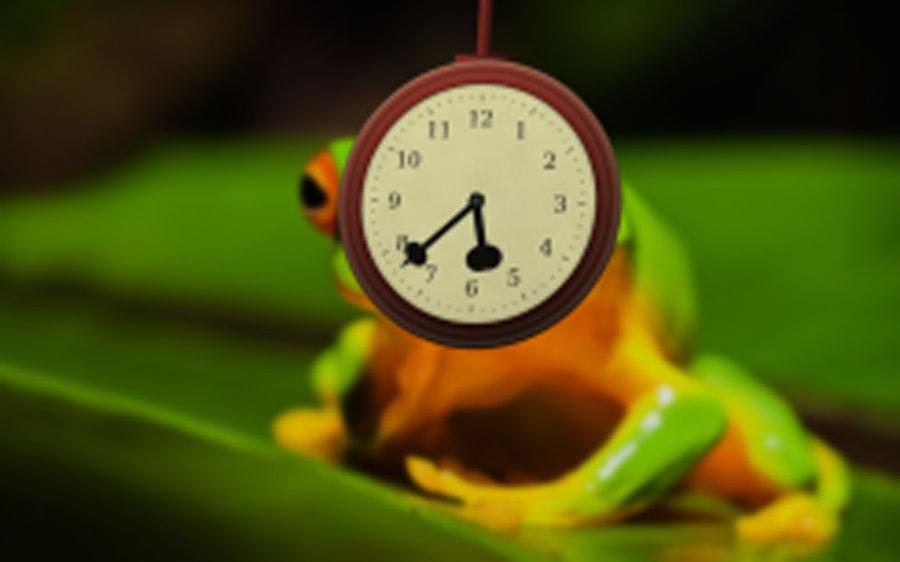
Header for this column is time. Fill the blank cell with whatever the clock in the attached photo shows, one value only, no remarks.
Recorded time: 5:38
